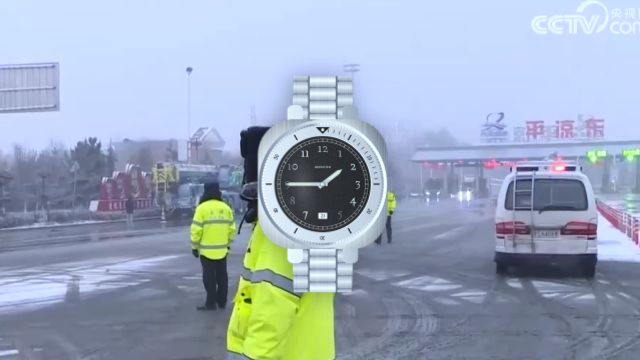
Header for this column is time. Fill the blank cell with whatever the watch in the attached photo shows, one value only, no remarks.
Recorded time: 1:45
